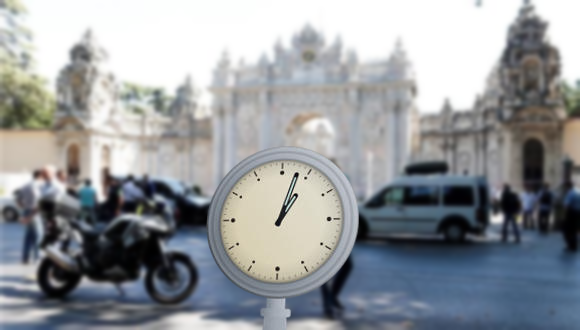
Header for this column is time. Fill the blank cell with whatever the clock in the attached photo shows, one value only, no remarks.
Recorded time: 1:03
